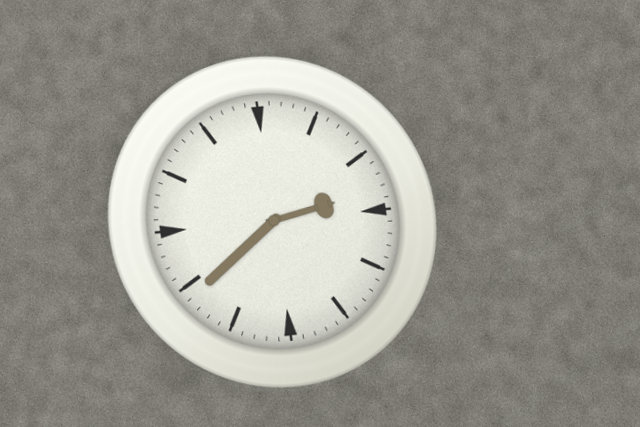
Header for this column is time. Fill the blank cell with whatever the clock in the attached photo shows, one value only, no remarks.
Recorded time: 2:39
